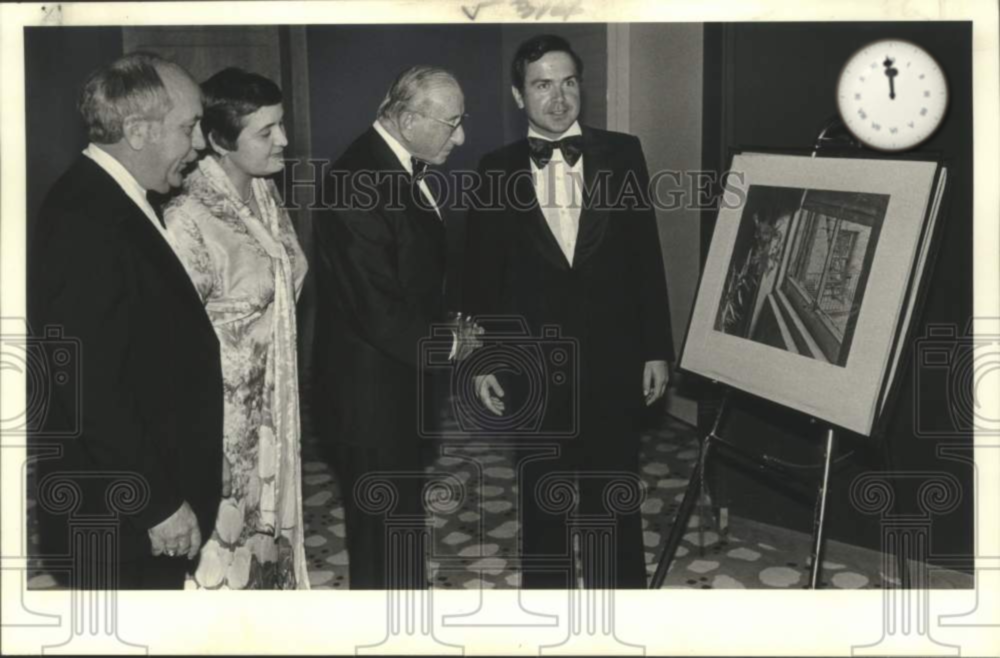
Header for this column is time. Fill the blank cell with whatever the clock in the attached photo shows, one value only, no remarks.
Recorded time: 11:59
